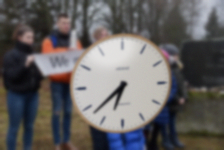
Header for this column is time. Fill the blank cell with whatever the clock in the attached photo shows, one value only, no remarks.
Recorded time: 6:38
